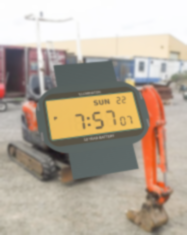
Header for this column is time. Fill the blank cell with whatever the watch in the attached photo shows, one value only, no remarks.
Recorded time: 7:57
